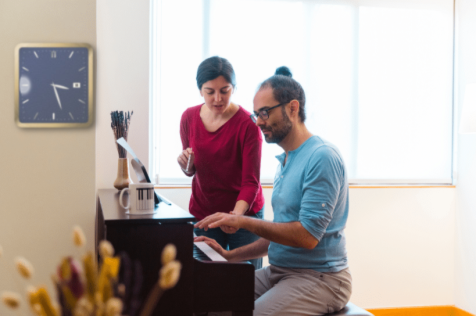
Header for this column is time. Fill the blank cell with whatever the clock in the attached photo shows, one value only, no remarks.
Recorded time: 3:27
